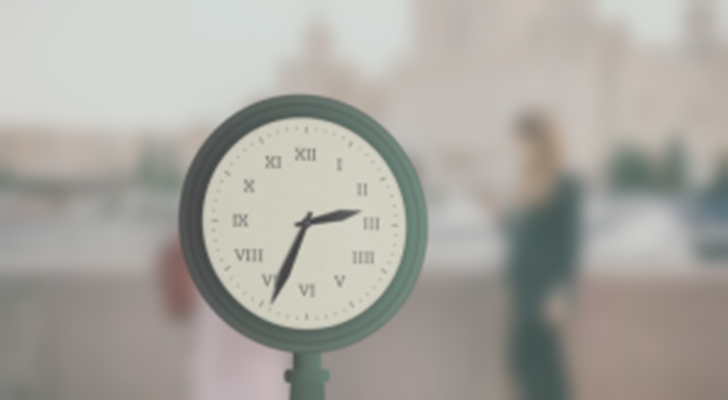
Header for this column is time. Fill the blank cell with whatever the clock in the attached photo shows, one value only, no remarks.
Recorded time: 2:34
